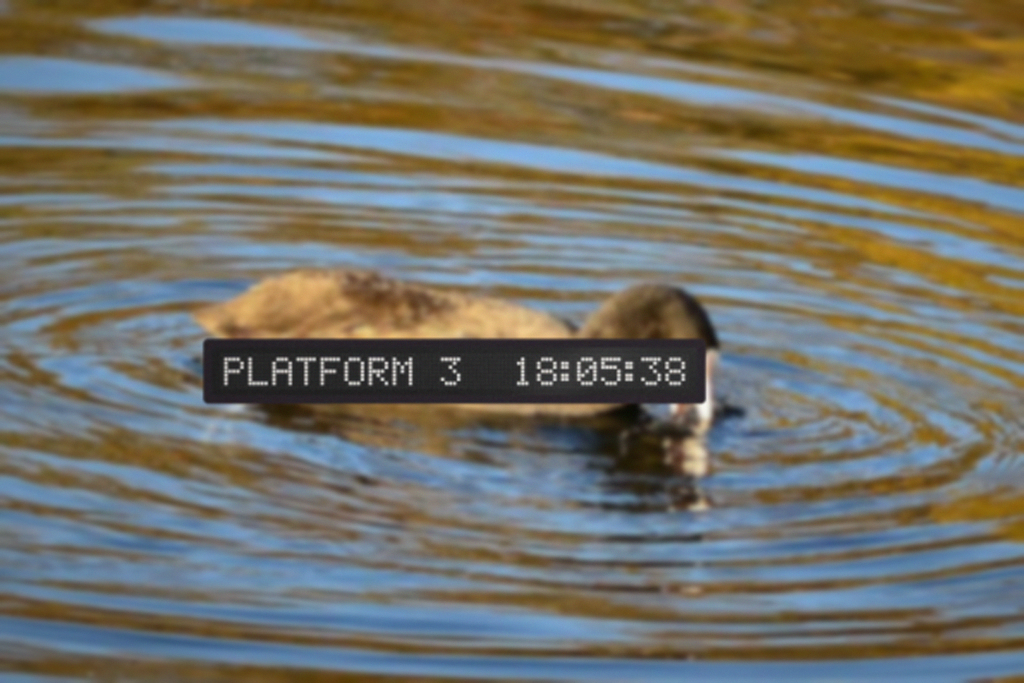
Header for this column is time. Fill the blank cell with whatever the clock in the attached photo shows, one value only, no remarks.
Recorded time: 18:05:38
